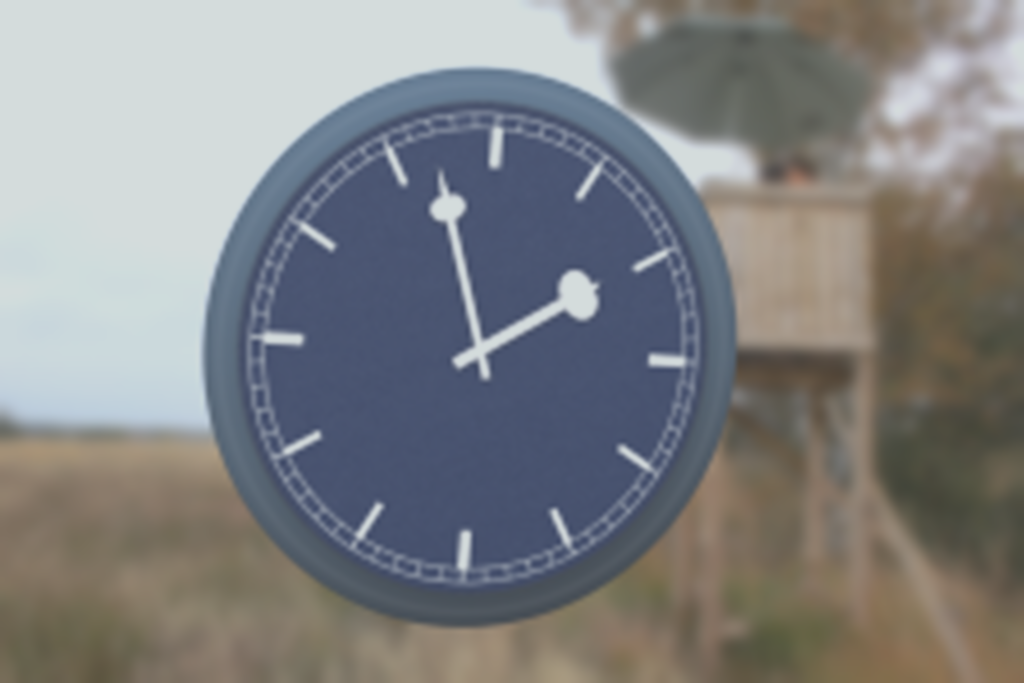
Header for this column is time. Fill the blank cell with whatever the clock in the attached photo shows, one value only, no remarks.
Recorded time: 1:57
